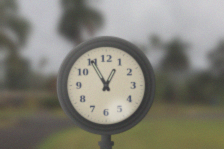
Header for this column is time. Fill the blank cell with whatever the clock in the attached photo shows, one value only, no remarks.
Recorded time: 12:55
